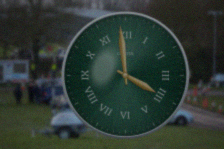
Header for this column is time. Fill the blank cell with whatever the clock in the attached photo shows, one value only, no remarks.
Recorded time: 3:59
